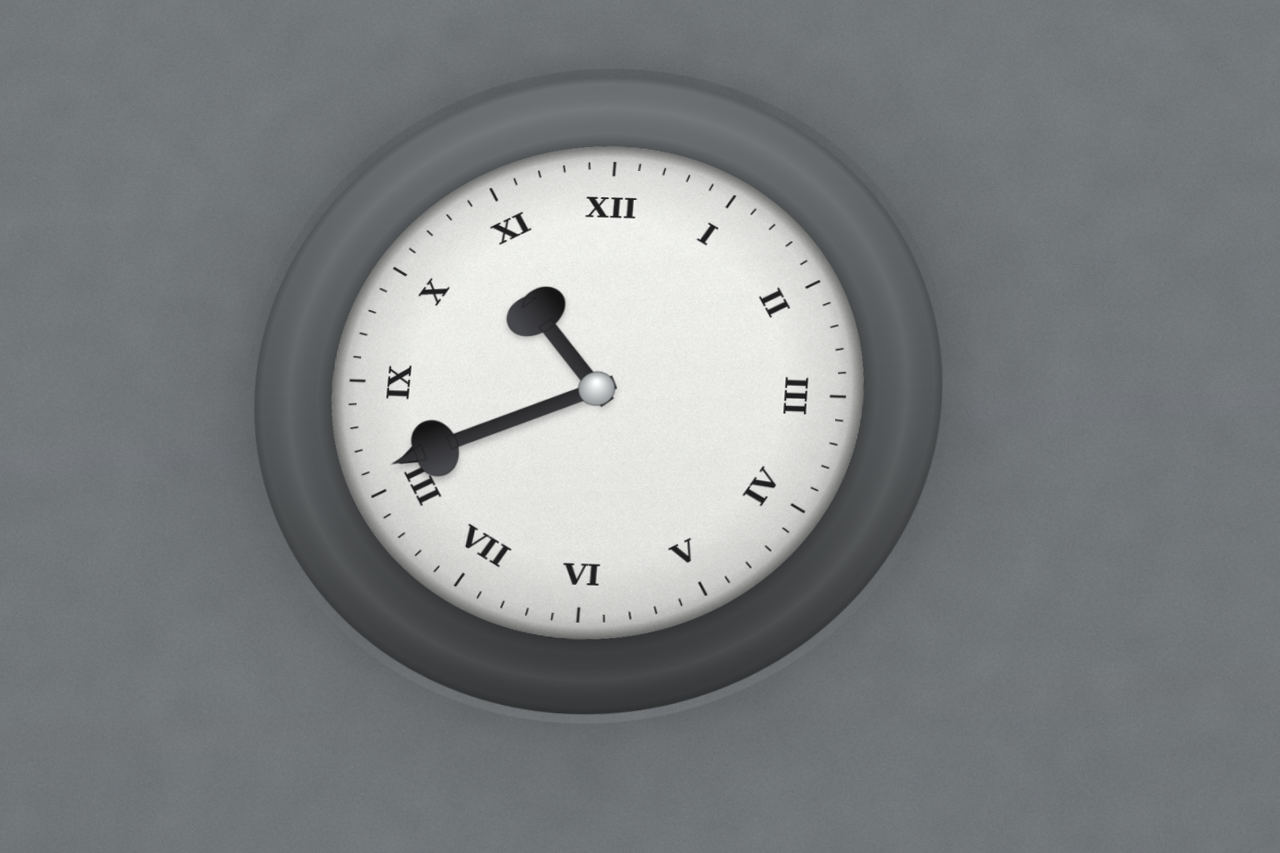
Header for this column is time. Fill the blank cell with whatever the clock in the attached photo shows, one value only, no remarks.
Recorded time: 10:41
